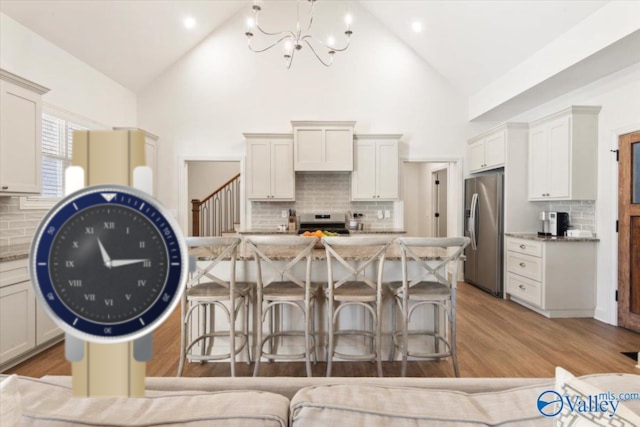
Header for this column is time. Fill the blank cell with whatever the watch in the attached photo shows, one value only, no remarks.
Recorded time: 11:14
